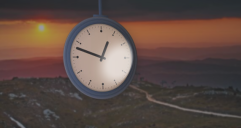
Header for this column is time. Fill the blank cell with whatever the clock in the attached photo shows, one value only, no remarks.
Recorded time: 12:48
